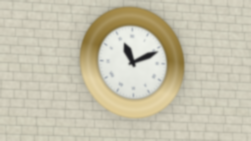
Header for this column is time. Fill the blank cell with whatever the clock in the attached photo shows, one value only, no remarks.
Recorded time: 11:11
